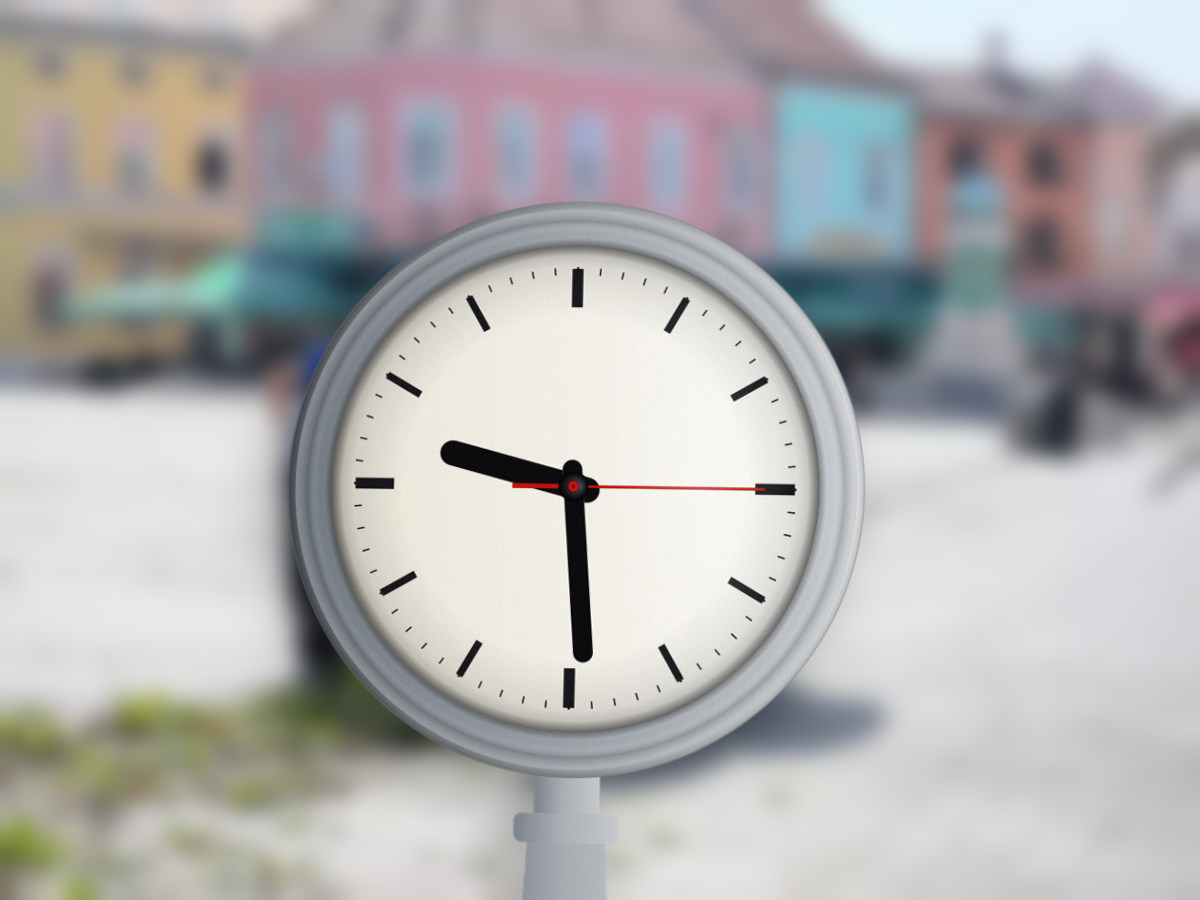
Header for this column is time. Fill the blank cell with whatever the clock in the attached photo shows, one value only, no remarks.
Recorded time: 9:29:15
